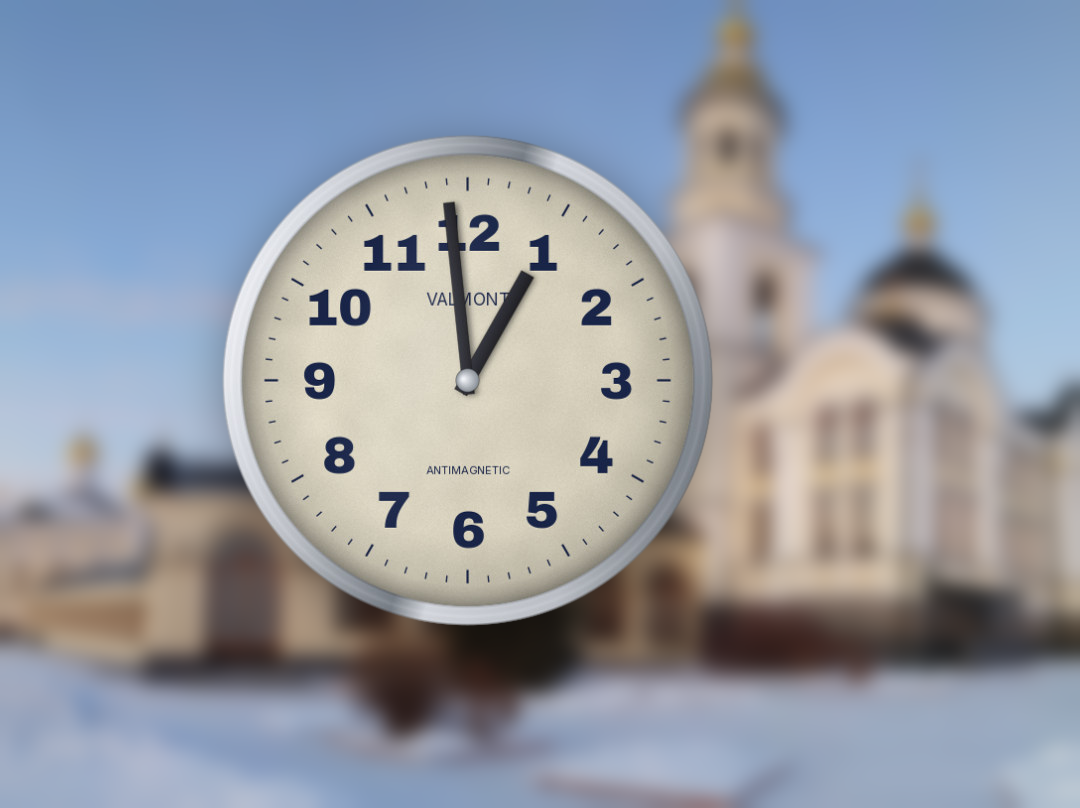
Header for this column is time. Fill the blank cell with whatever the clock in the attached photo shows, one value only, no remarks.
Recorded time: 12:59
